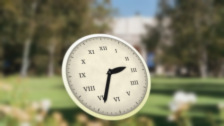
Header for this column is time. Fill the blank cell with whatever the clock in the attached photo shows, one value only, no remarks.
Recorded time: 2:34
